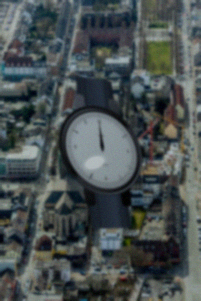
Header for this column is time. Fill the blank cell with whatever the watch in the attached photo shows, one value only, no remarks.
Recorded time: 12:00
